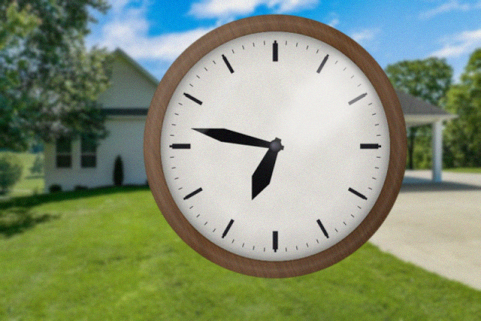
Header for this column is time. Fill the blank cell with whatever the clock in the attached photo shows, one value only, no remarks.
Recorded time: 6:47
